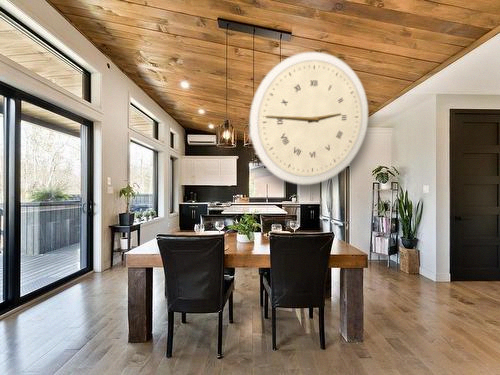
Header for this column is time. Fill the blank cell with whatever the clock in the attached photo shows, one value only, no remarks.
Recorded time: 2:46
